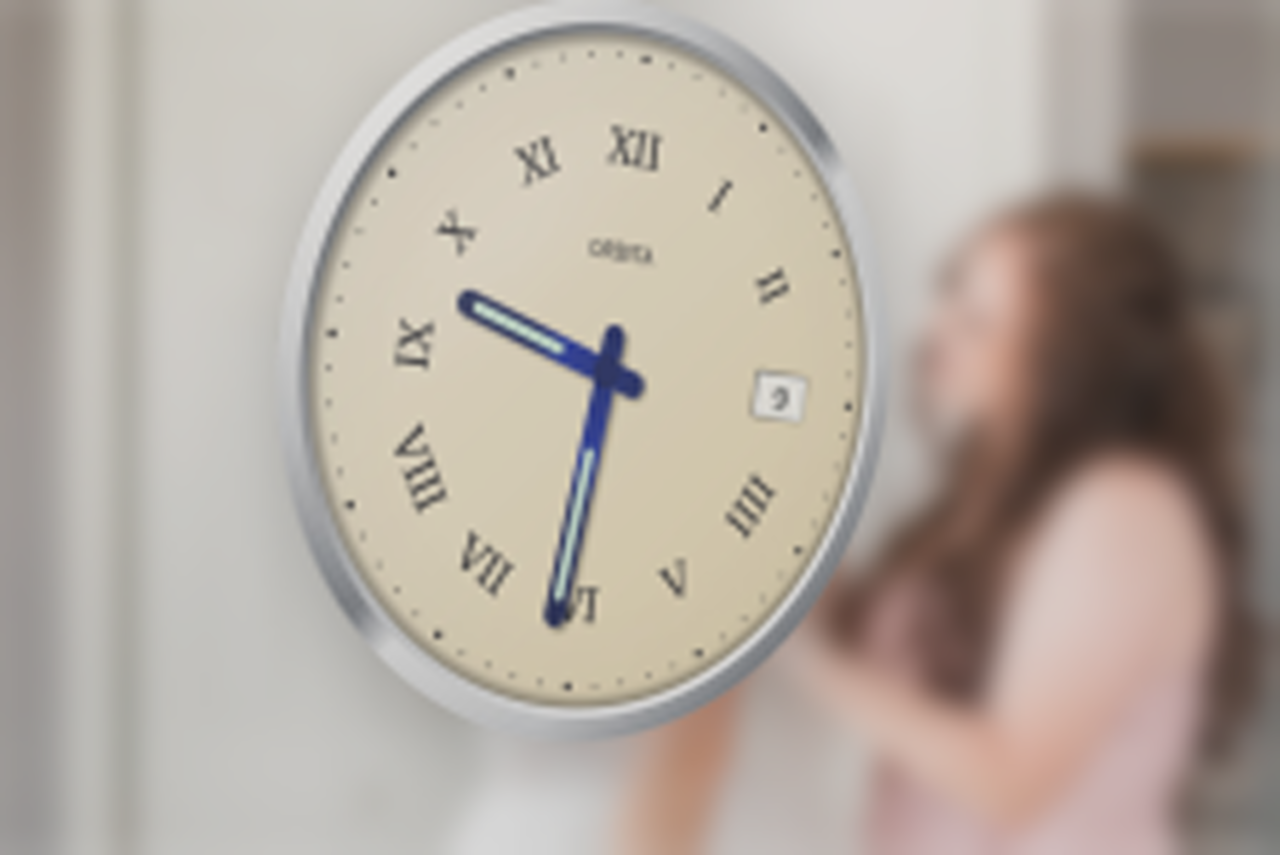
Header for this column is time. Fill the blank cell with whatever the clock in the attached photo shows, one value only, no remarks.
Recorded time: 9:31
